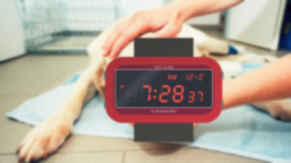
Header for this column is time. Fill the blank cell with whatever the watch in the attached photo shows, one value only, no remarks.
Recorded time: 7:28:37
